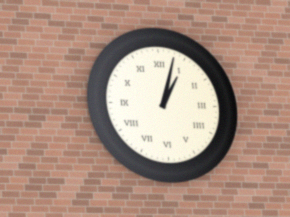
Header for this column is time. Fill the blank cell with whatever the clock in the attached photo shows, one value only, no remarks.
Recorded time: 1:03
